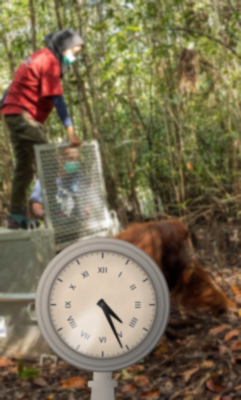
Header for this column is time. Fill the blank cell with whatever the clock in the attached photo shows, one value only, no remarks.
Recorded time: 4:26
